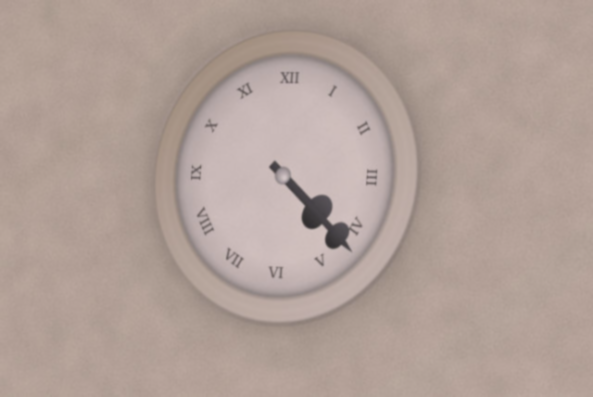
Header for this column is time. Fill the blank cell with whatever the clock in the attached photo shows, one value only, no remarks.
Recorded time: 4:22
